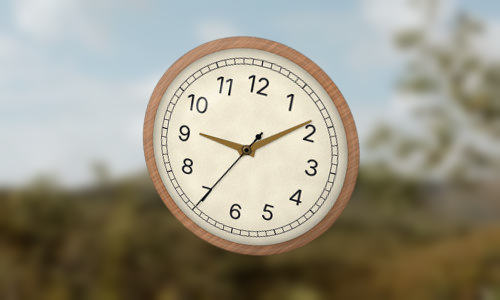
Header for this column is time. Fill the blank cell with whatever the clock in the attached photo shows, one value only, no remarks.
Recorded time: 9:08:35
